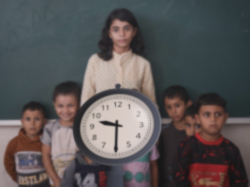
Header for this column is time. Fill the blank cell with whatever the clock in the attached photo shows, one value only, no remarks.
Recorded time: 9:30
